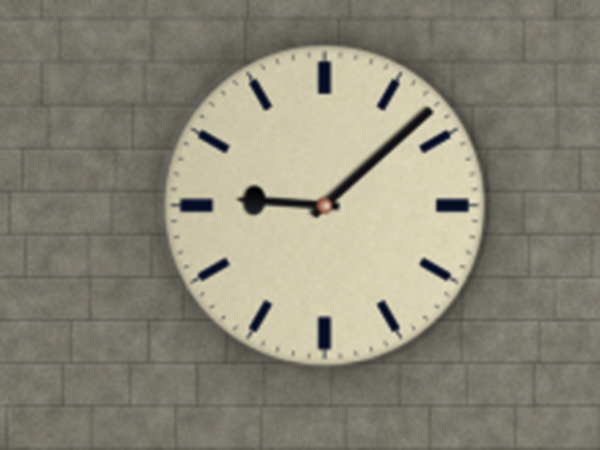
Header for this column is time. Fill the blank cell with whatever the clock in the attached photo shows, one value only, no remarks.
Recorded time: 9:08
